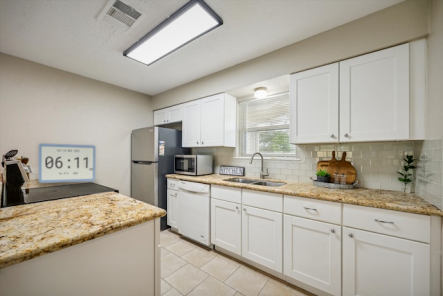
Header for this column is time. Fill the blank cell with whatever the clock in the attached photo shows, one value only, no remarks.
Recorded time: 6:11
